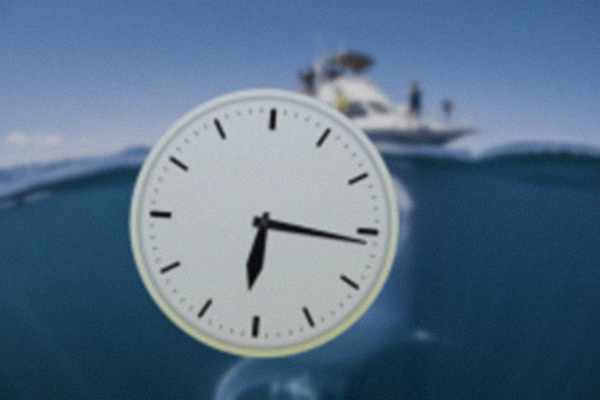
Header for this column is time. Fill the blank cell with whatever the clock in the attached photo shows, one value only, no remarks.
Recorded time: 6:16
